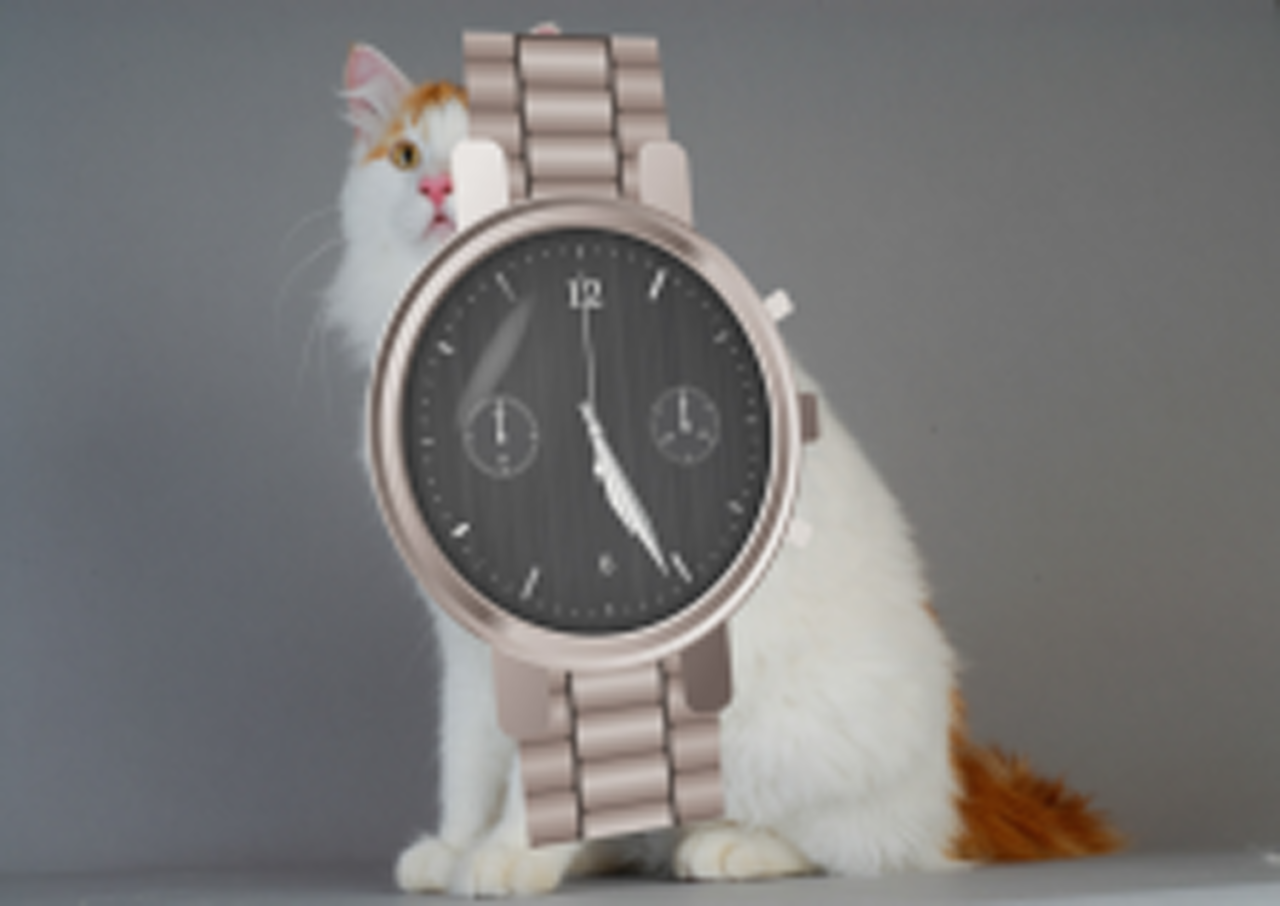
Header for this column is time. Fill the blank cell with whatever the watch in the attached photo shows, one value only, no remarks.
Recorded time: 5:26
